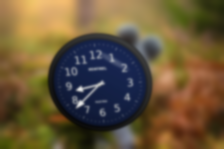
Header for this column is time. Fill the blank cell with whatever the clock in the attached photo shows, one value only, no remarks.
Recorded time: 8:38
